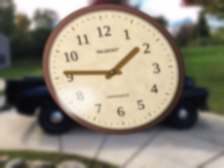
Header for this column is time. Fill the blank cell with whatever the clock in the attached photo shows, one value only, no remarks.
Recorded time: 1:46
